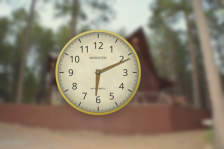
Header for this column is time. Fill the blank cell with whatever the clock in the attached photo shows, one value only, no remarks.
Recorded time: 6:11
